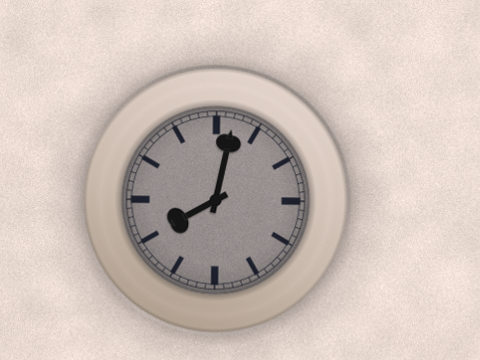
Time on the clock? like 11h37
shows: 8h02
